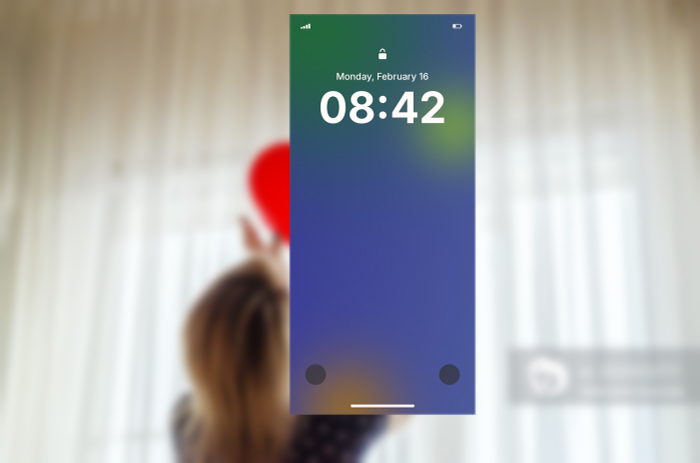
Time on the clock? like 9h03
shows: 8h42
